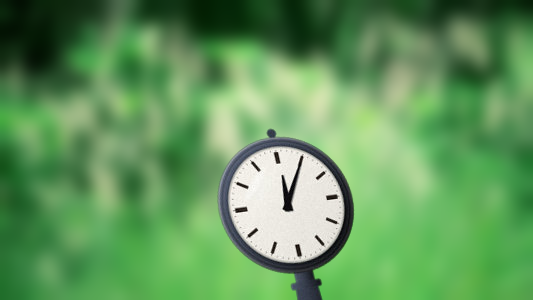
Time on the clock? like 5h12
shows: 12h05
